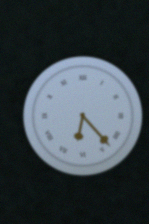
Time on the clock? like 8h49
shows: 6h23
